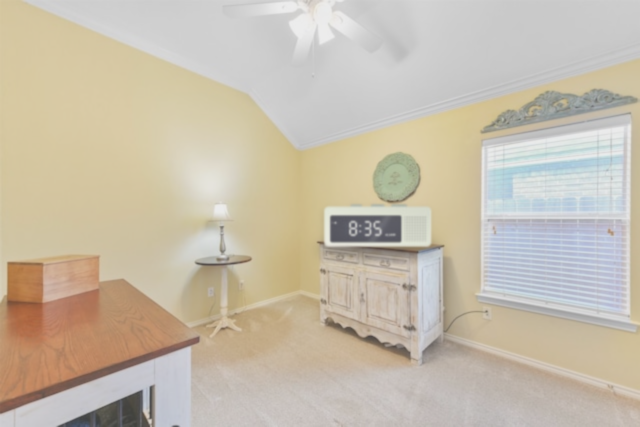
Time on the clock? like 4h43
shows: 8h35
